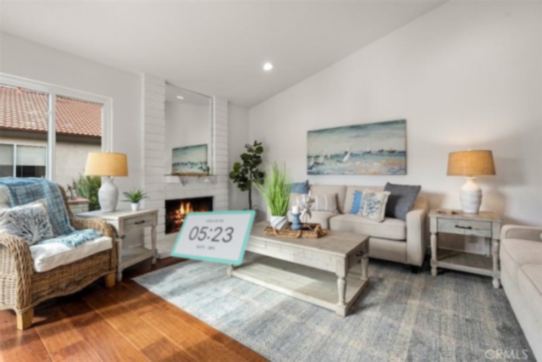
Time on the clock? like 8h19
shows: 5h23
